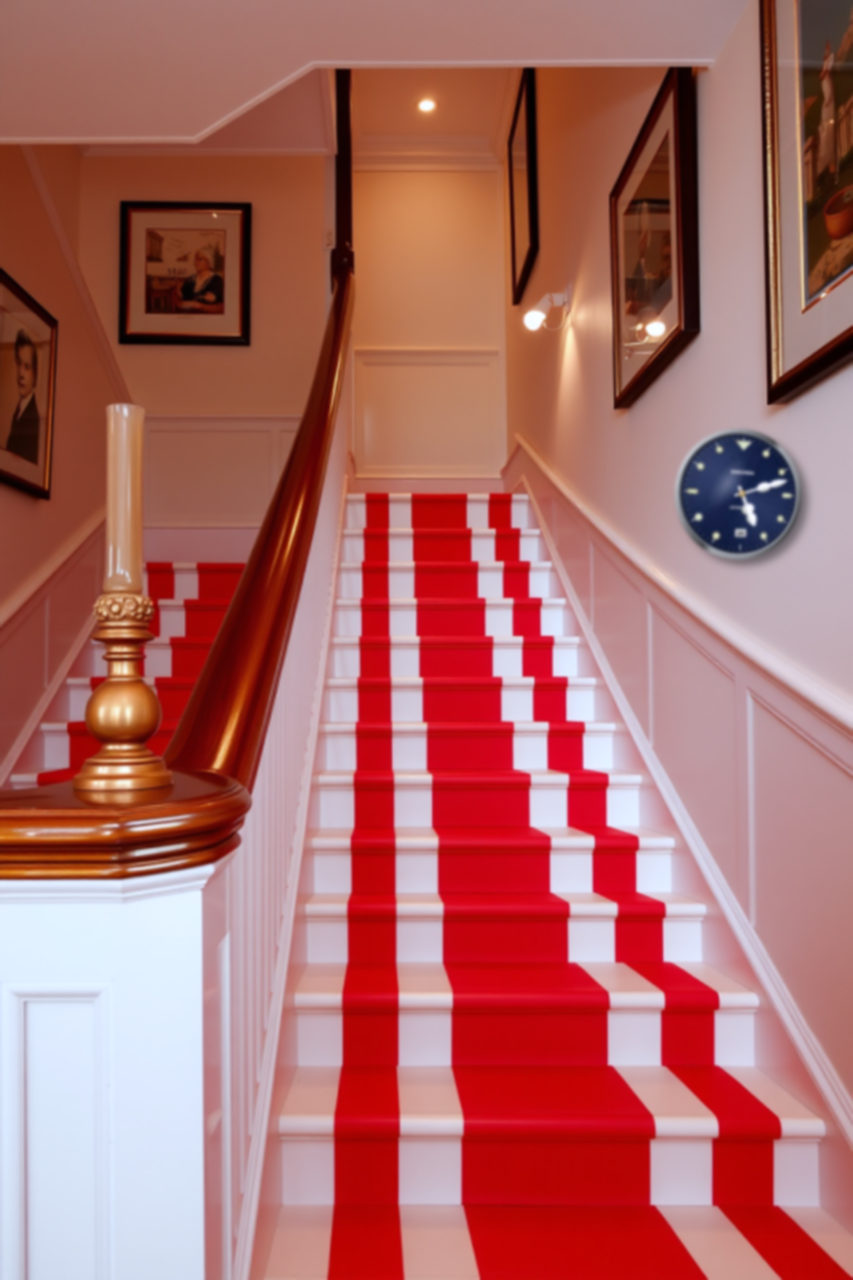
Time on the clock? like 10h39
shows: 5h12
